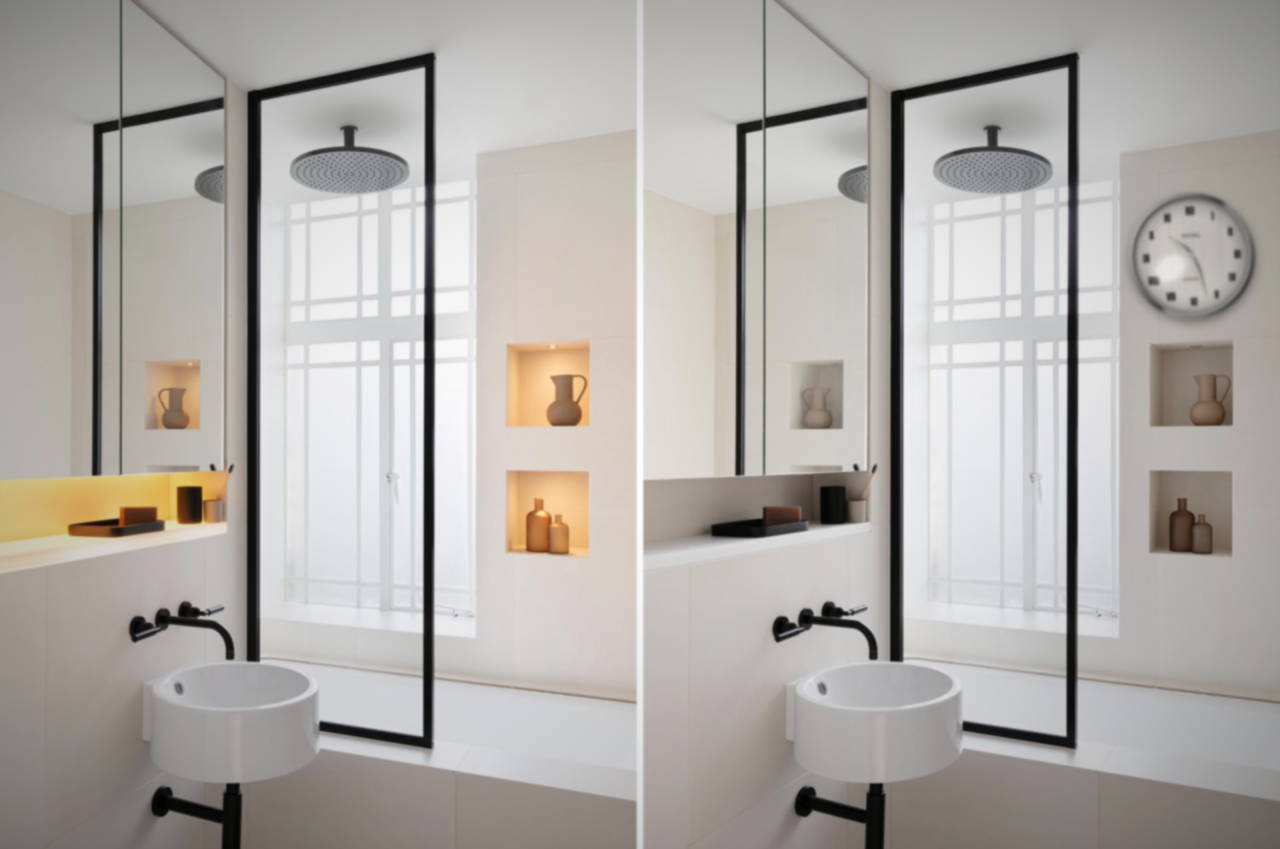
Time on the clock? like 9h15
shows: 10h27
